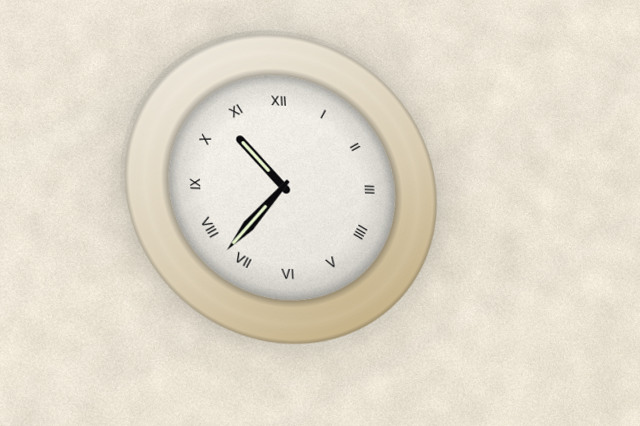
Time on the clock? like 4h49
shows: 10h37
